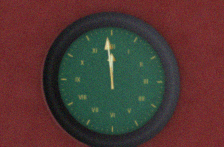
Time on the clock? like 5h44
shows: 11h59
